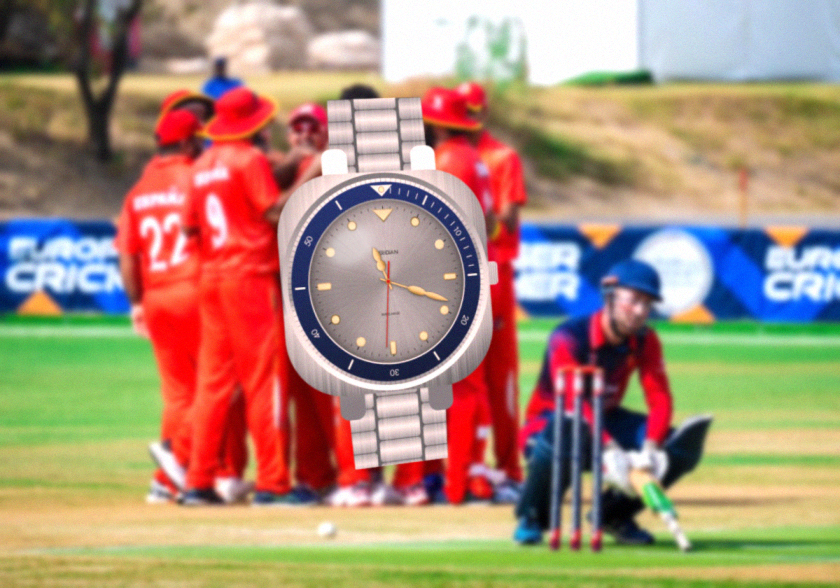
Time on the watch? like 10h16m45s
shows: 11h18m31s
